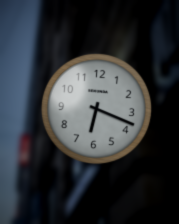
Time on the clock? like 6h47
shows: 6h18
